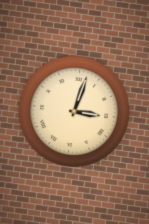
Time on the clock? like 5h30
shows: 3h02
